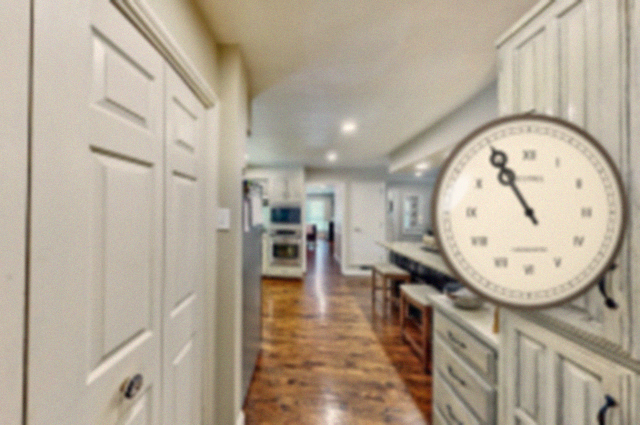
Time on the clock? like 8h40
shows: 10h55
